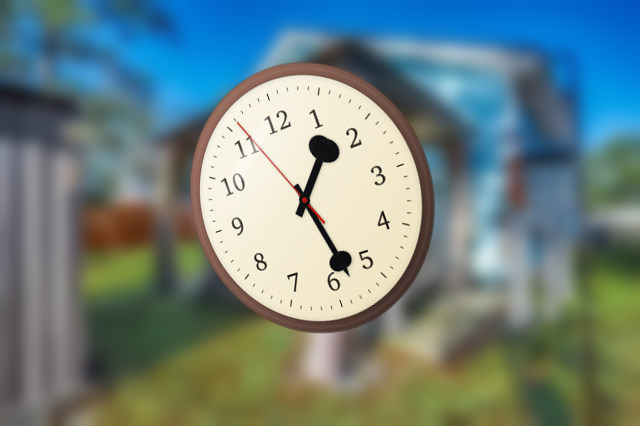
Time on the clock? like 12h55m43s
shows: 1h27m56s
